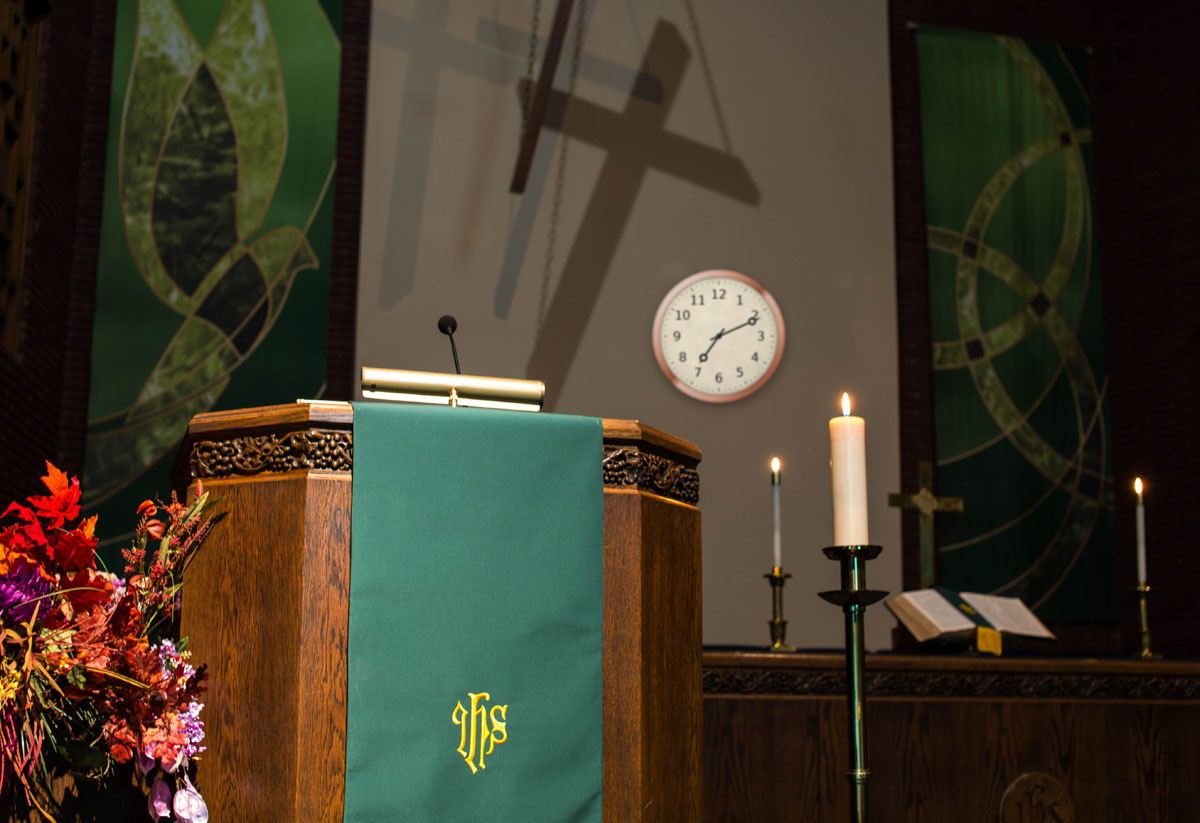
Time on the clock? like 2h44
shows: 7h11
